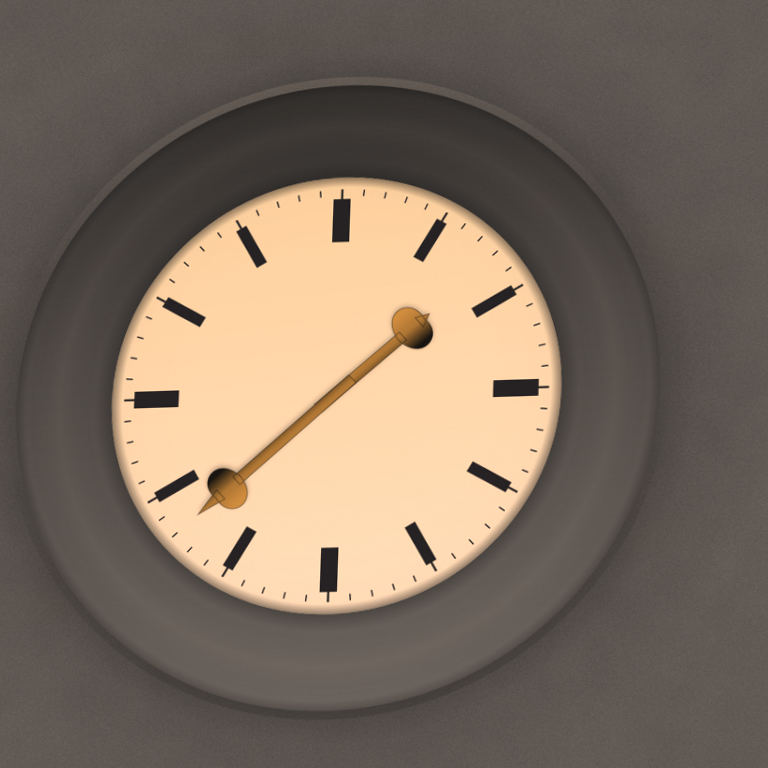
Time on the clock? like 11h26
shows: 1h38
